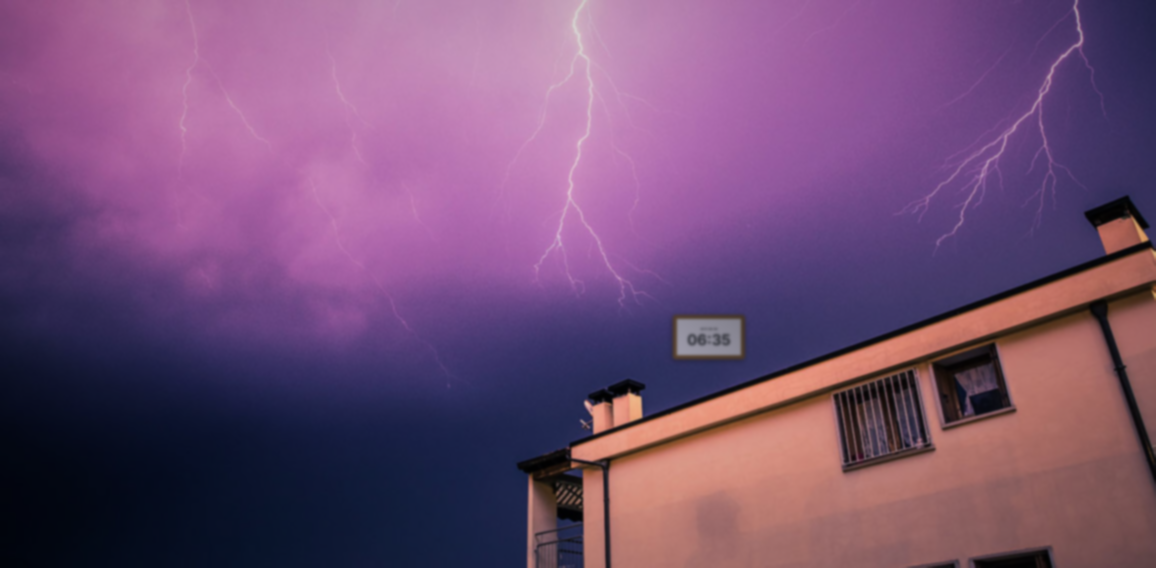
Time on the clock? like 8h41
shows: 6h35
